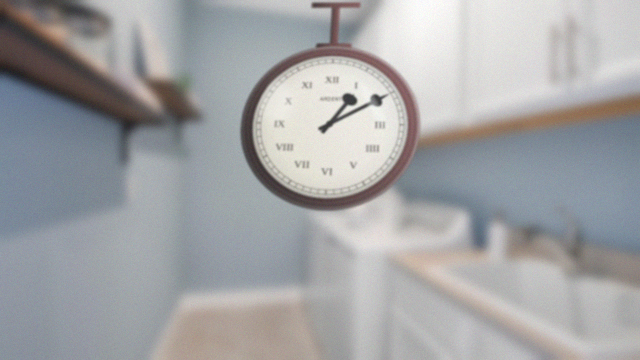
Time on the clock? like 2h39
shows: 1h10
